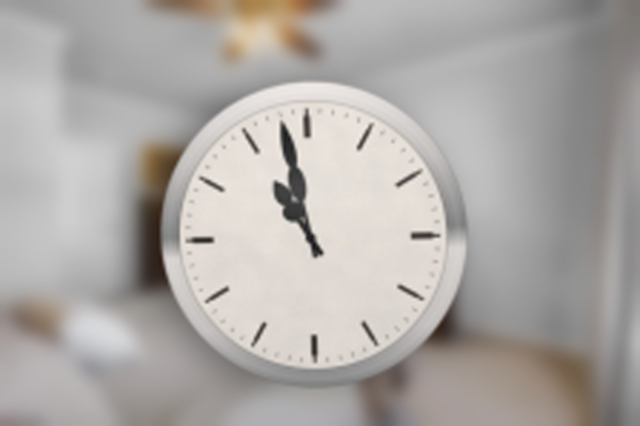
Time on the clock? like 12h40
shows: 10h58
